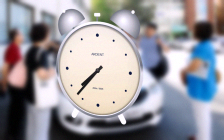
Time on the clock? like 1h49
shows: 7h37
